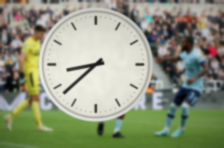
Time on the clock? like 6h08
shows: 8h38
